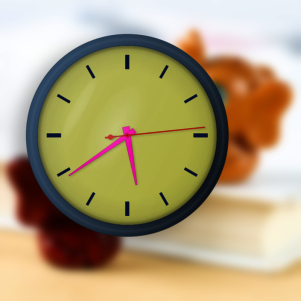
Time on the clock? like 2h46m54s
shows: 5h39m14s
